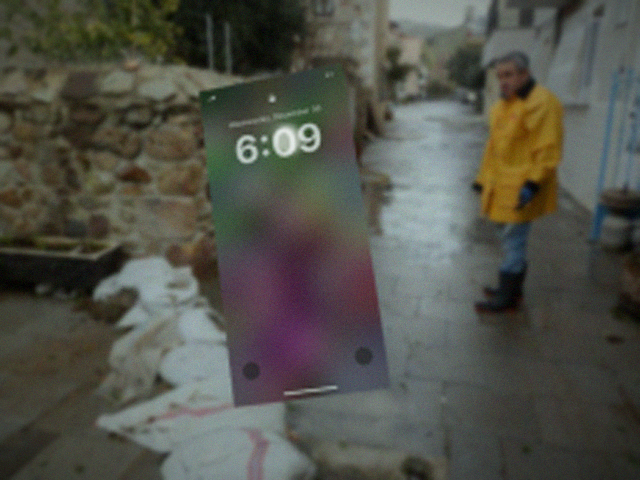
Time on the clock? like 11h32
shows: 6h09
